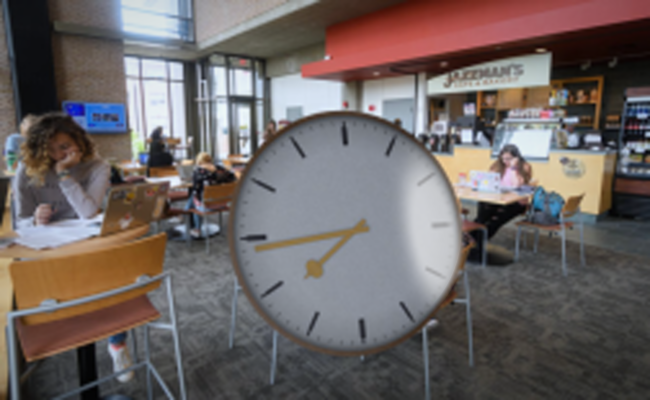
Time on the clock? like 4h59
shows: 7h44
